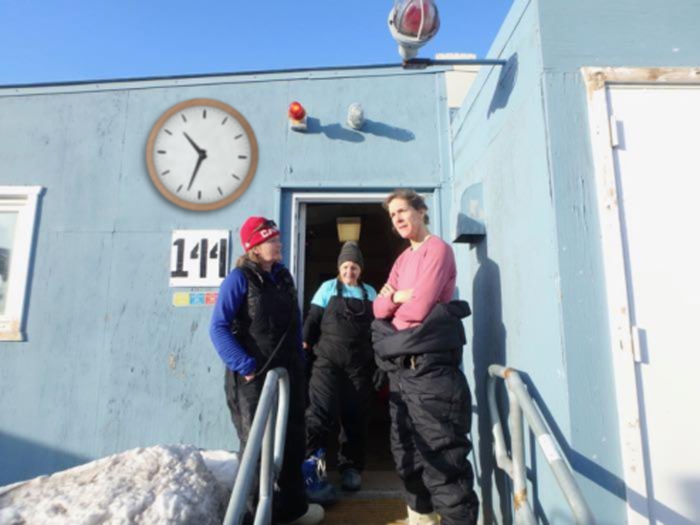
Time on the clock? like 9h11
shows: 10h33
